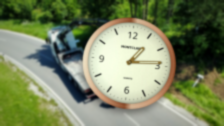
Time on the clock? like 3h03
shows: 1h14
